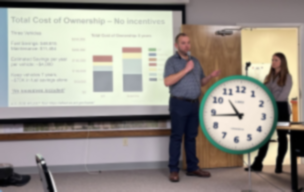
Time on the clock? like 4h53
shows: 10h44
